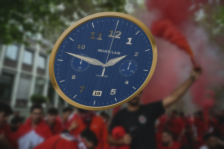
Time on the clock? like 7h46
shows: 1h47
